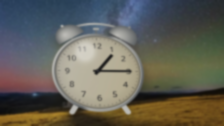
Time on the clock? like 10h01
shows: 1h15
